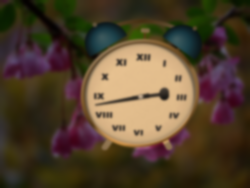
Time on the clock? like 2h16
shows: 2h43
